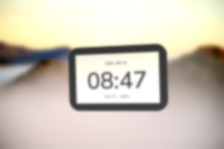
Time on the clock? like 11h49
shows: 8h47
